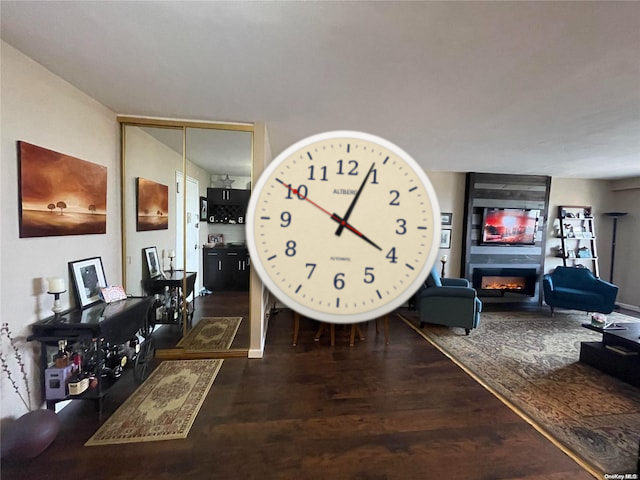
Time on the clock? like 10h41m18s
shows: 4h03m50s
